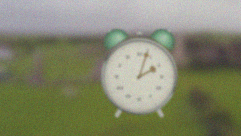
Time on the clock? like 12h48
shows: 2h03
